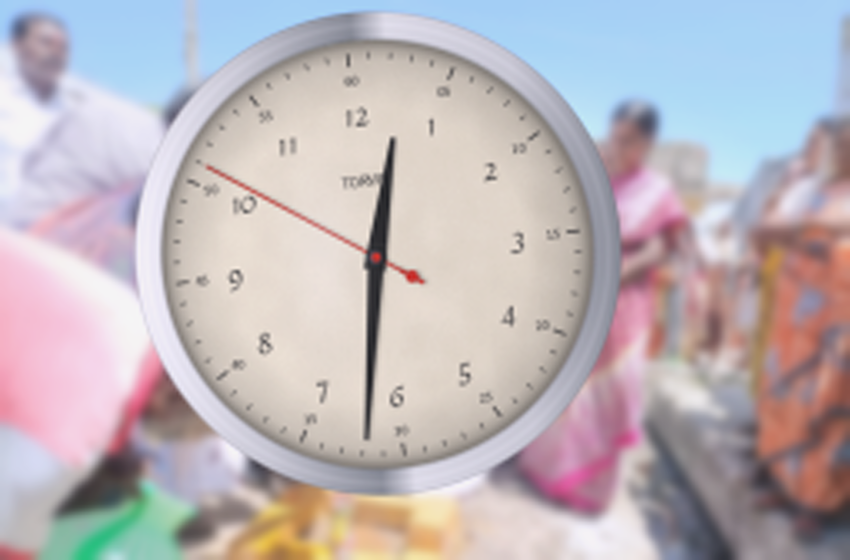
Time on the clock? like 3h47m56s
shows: 12h31m51s
